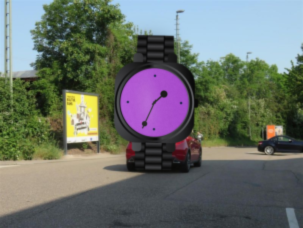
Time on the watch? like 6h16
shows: 1h34
